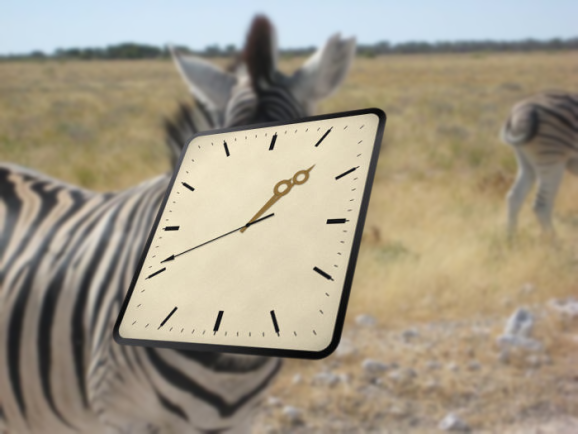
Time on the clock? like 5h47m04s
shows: 1h06m41s
